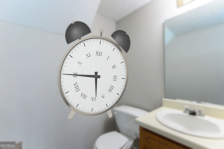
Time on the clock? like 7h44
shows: 5h45
